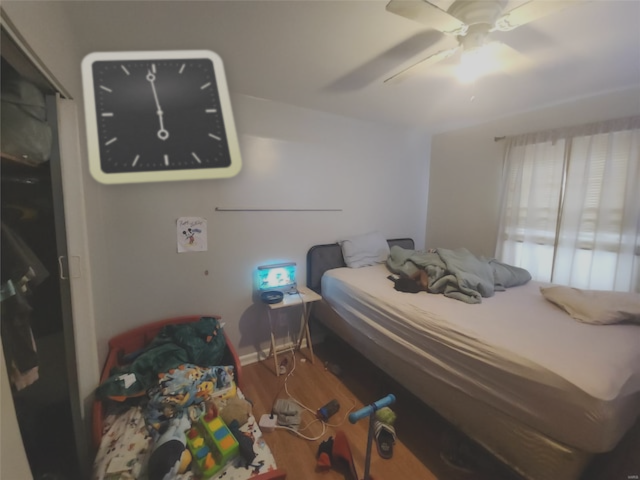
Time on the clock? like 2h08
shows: 5h59
